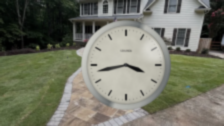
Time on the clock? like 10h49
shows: 3h43
